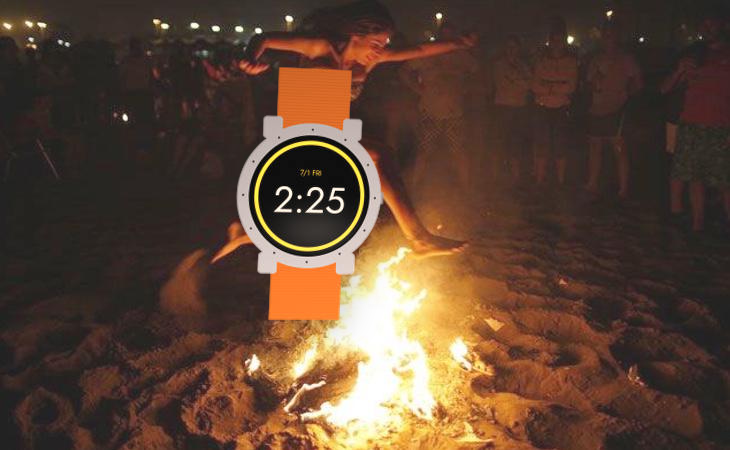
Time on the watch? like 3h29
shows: 2h25
